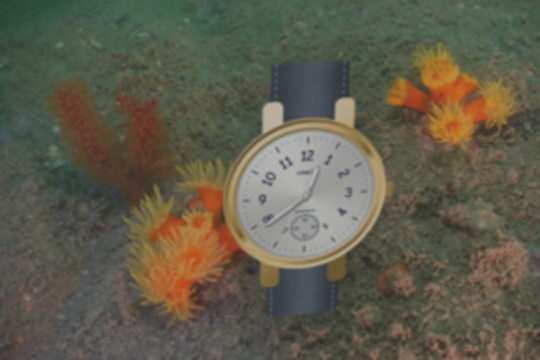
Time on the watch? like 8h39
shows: 12h39
